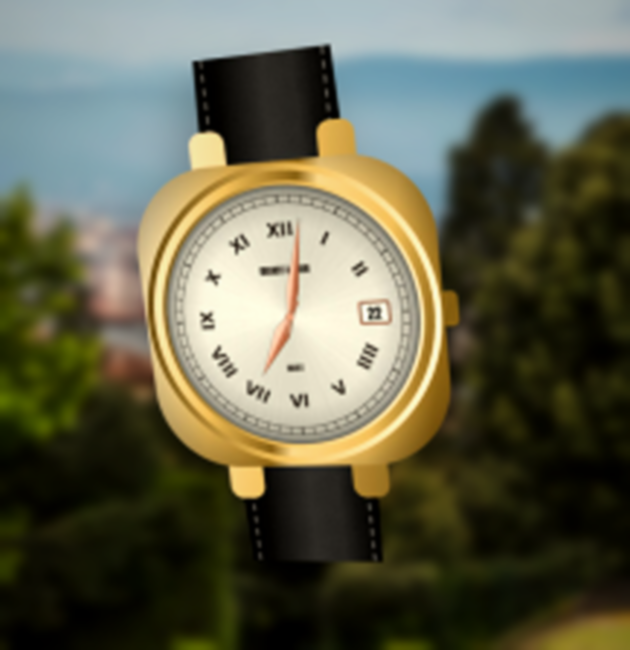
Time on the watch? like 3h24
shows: 7h02
